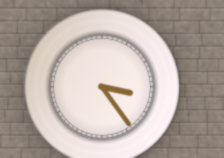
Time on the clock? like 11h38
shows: 3h24
